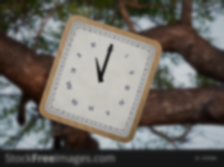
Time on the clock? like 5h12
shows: 11h00
